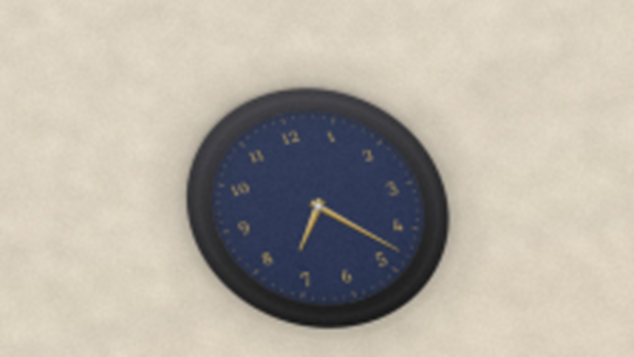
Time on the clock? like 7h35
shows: 7h23
